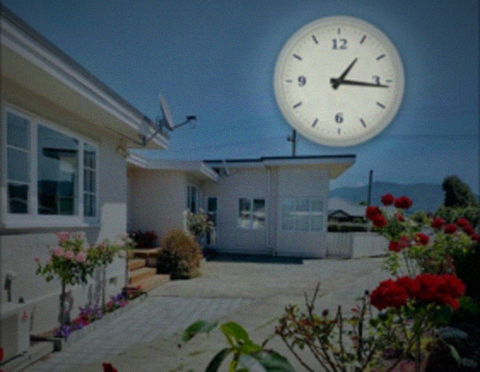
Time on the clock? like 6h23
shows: 1h16
